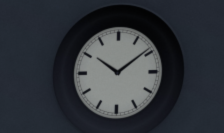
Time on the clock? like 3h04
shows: 10h09
